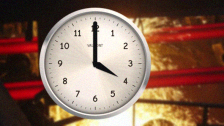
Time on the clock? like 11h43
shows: 4h00
